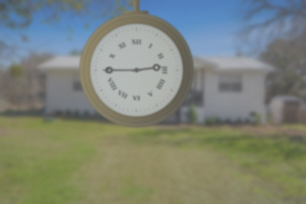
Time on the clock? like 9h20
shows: 2h45
